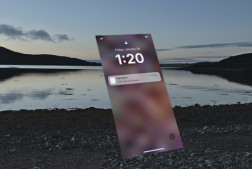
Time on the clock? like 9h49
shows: 1h20
